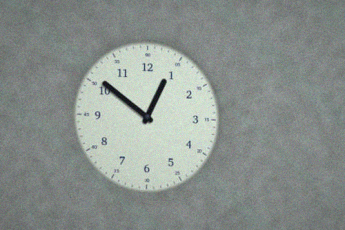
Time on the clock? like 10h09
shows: 12h51
